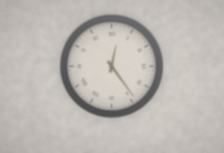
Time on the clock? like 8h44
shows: 12h24
